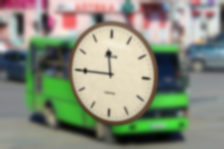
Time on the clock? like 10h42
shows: 11h45
